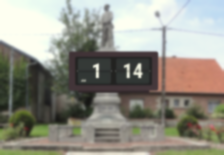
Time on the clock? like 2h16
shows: 1h14
